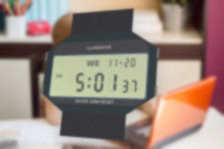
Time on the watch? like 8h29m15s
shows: 5h01m37s
